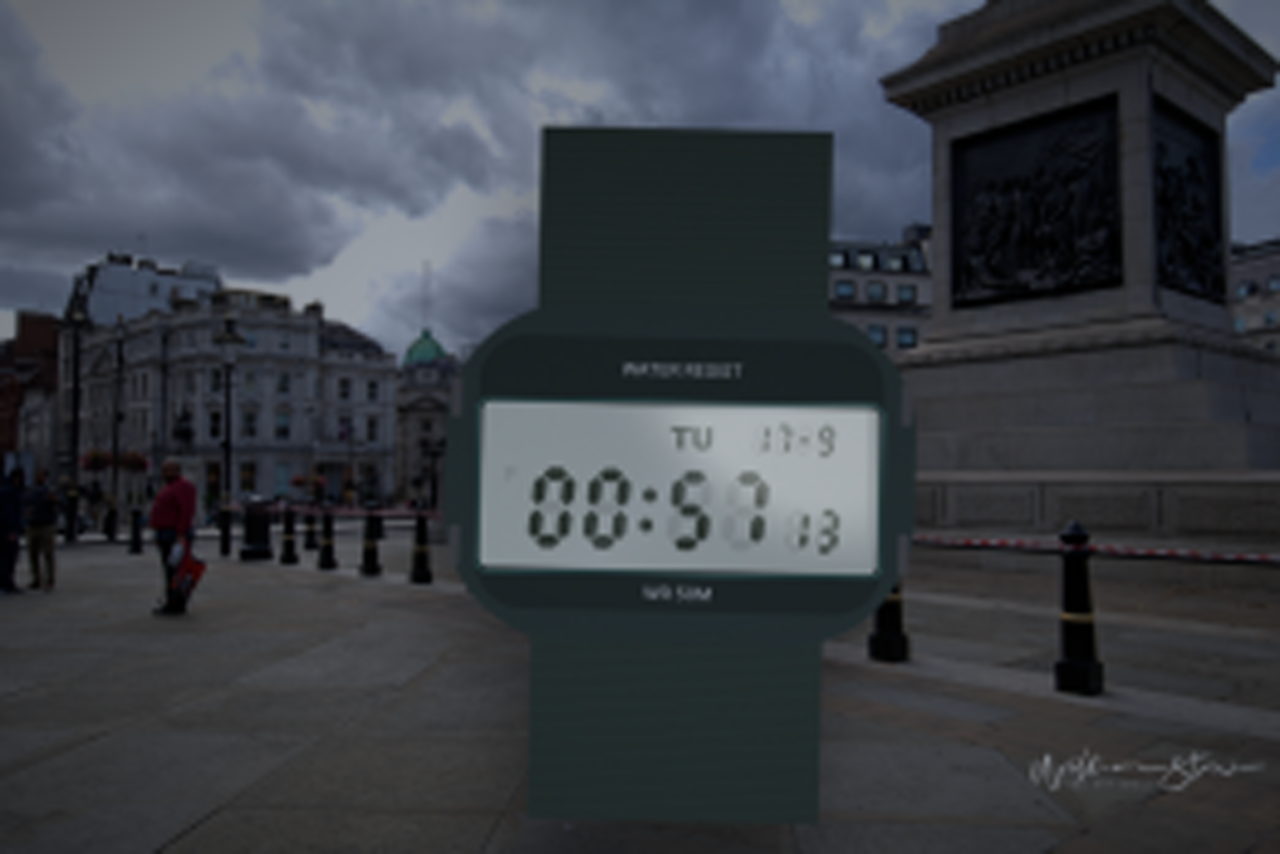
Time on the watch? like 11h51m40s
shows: 0h57m13s
